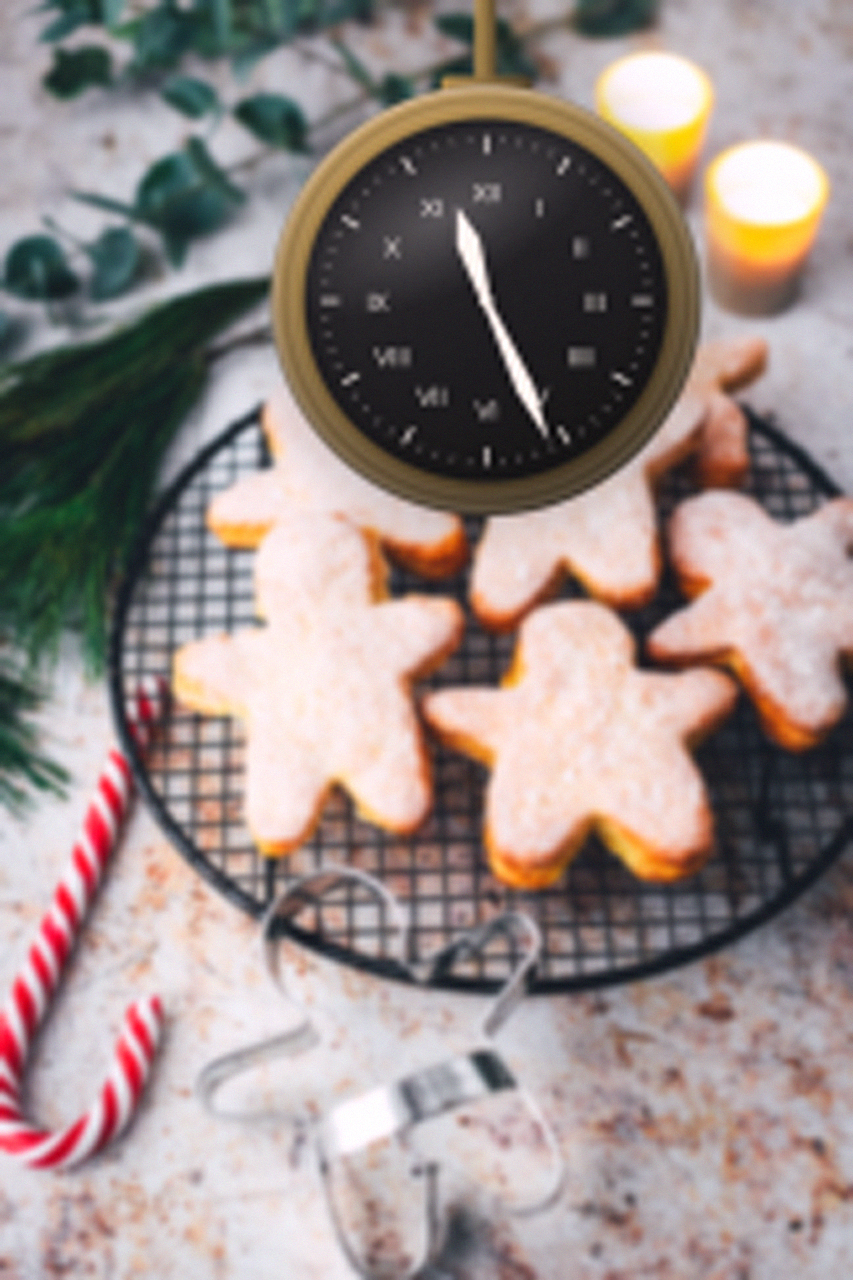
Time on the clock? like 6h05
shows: 11h26
